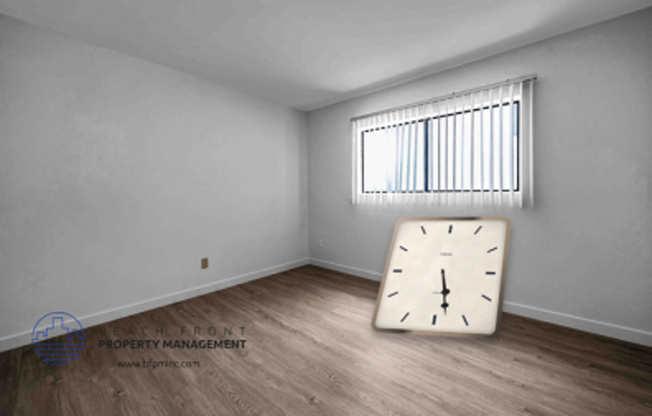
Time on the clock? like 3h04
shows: 5h28
